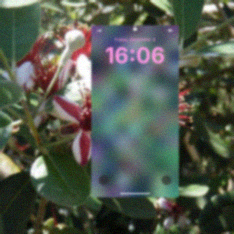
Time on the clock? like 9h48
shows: 16h06
